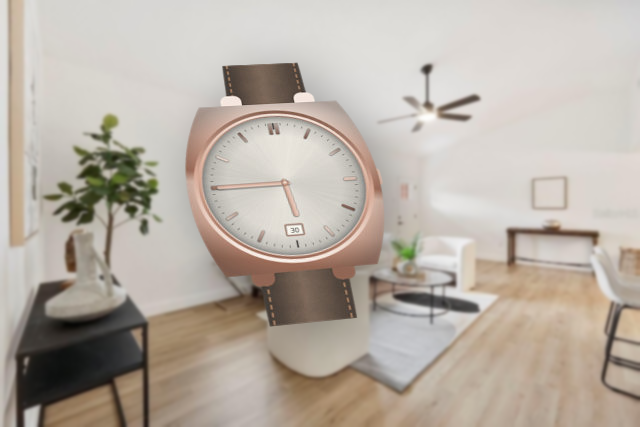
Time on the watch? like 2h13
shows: 5h45
